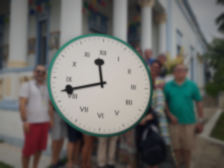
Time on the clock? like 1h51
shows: 11h42
